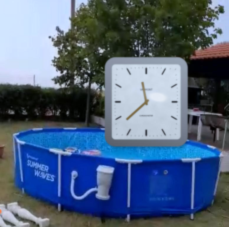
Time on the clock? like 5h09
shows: 11h38
